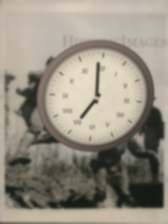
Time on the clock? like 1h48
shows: 6h59
